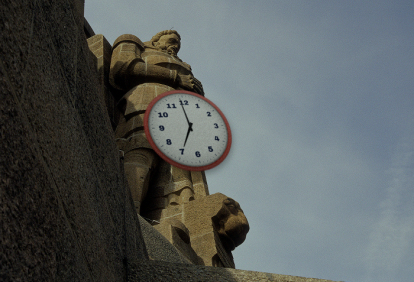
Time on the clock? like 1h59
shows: 6h59
